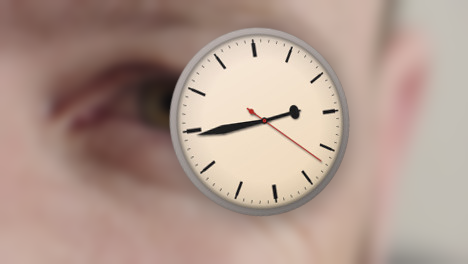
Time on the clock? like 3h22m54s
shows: 2h44m22s
